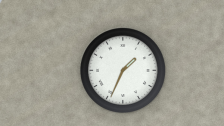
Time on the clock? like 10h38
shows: 1h34
